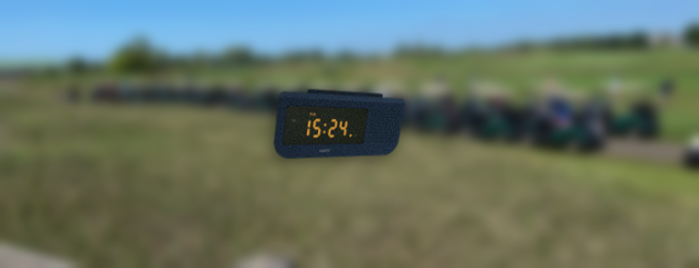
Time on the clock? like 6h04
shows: 15h24
